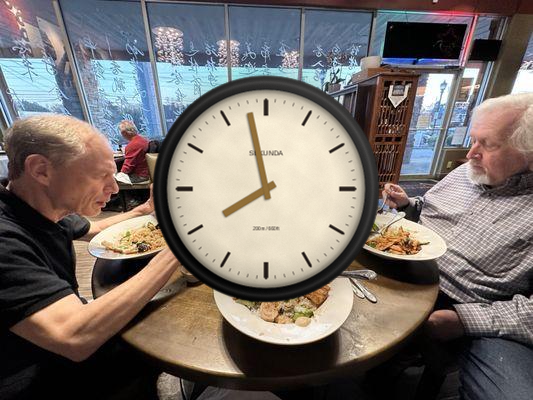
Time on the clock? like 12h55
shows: 7h58
